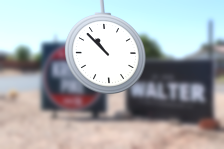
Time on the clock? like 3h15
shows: 10h53
